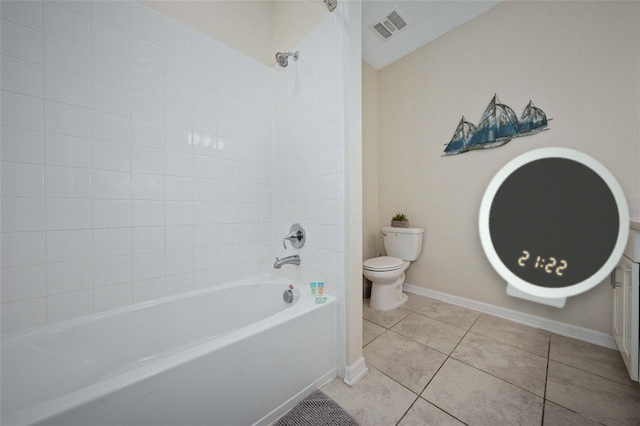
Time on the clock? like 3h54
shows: 21h22
